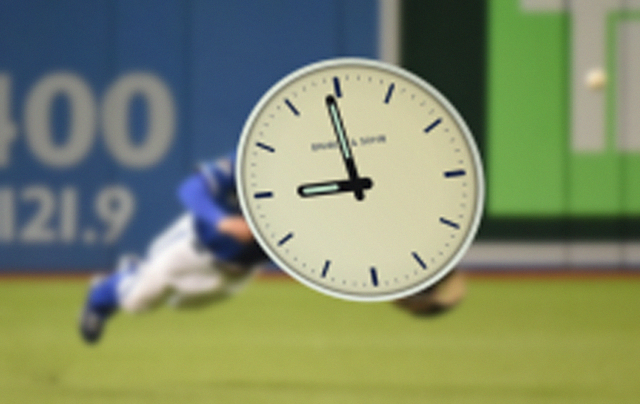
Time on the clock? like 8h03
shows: 8h59
